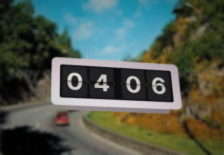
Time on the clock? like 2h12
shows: 4h06
